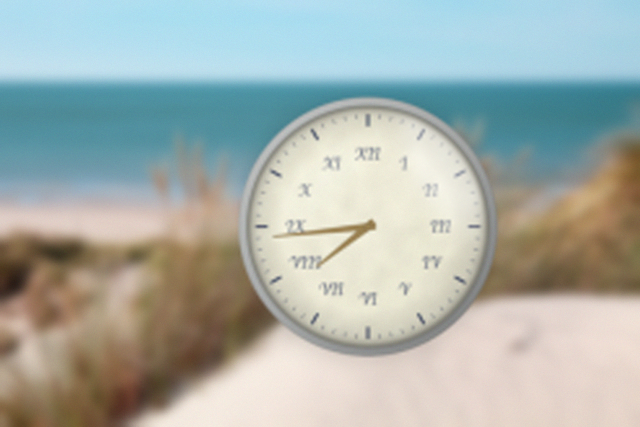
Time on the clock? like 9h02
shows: 7h44
